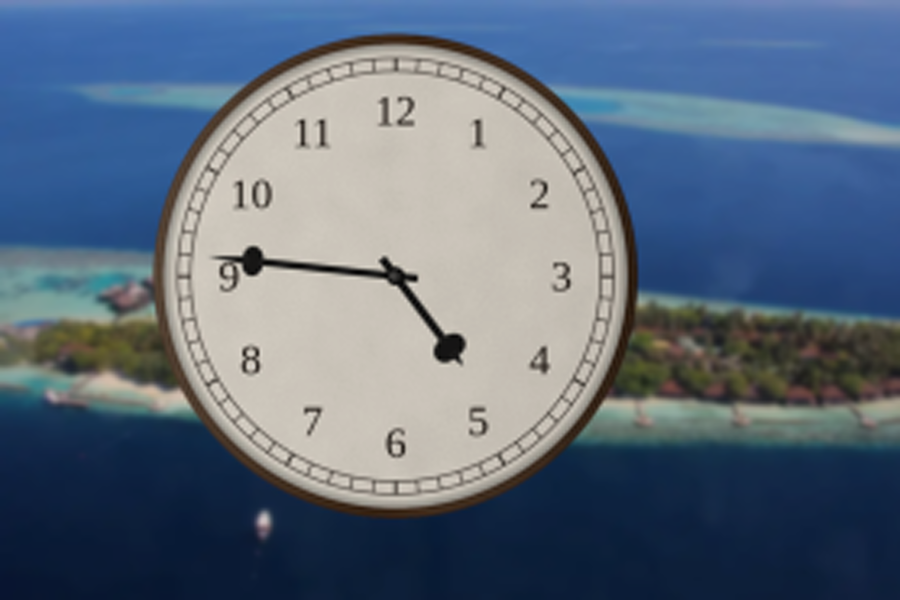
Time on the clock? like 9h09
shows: 4h46
